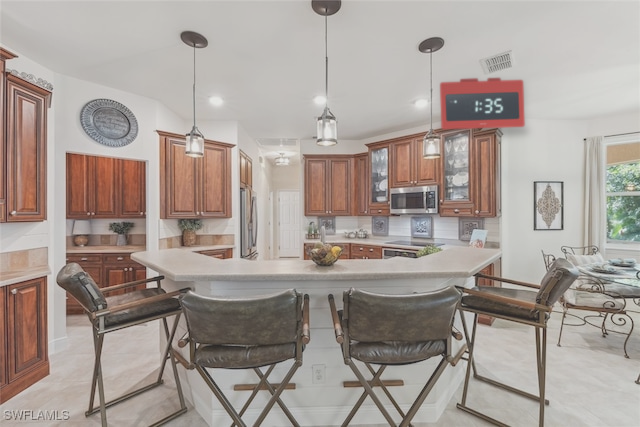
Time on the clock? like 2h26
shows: 1h35
